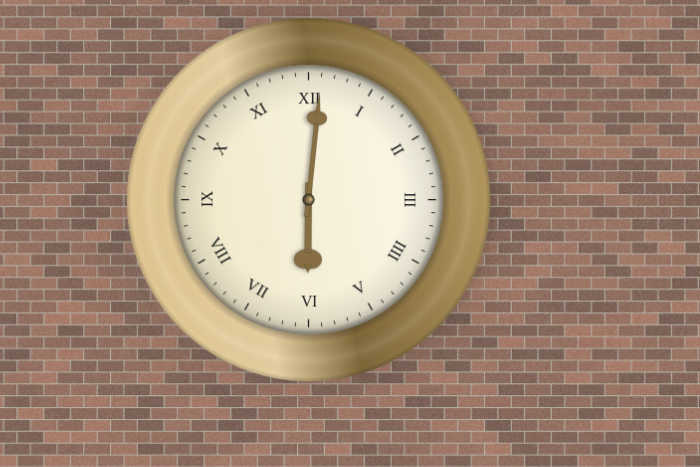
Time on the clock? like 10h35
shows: 6h01
